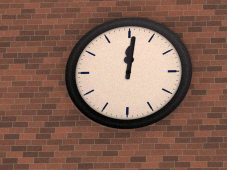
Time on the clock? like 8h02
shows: 12h01
